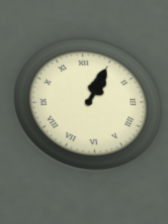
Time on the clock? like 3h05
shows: 1h05
